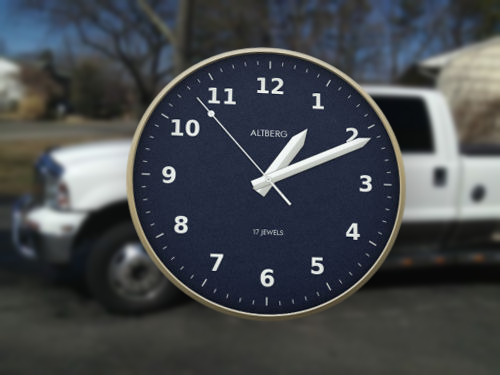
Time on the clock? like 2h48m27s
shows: 1h10m53s
